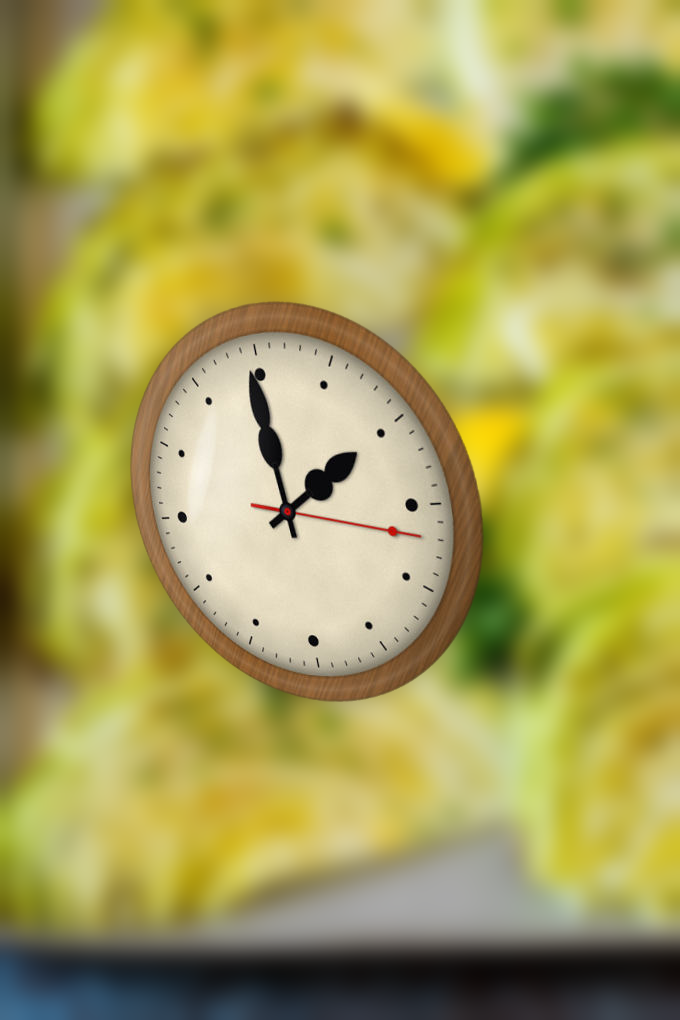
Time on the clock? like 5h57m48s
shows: 1h59m17s
